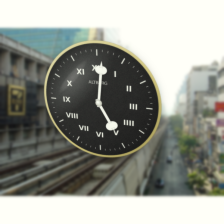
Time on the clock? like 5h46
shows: 5h01
